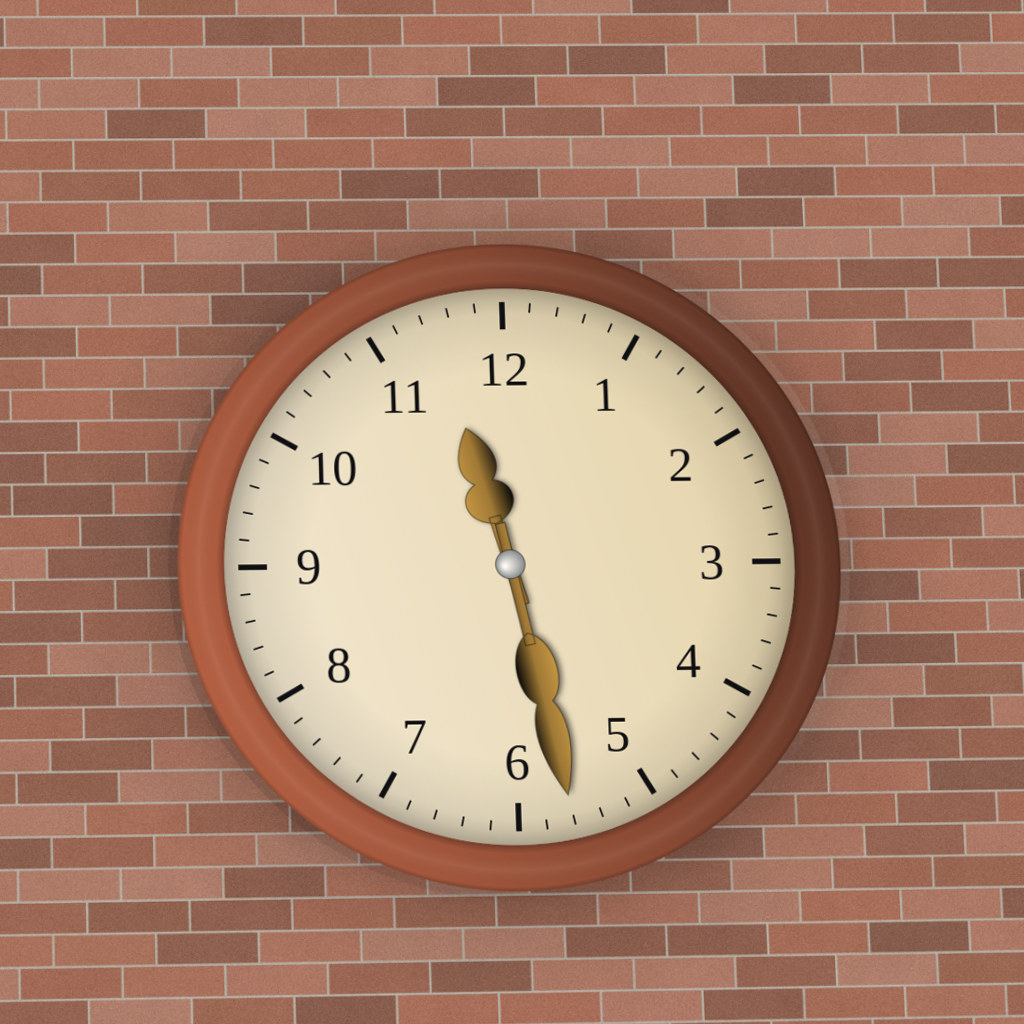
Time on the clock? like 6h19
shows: 11h28
